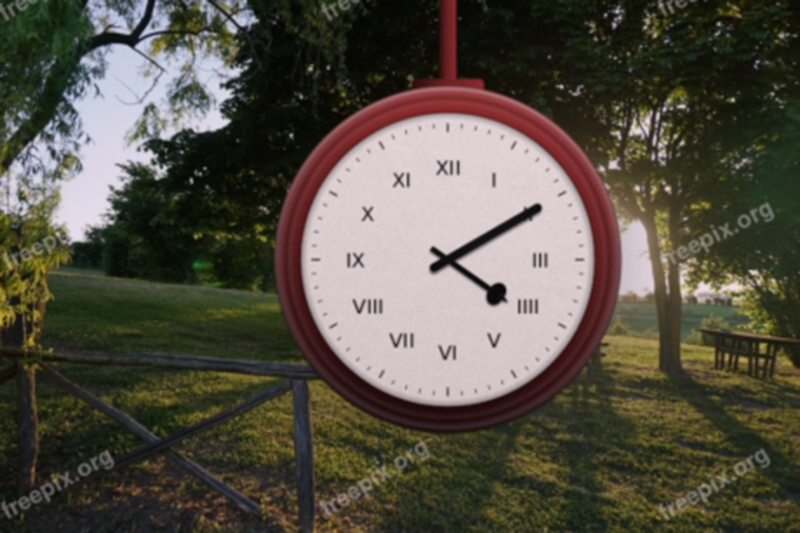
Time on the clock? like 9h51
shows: 4h10
